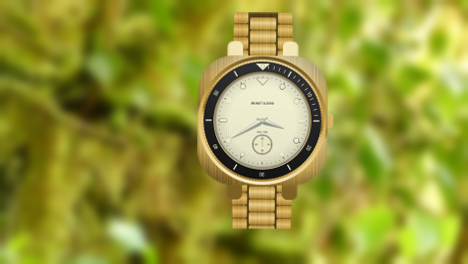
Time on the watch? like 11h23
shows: 3h40
